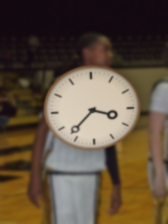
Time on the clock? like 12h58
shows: 3h37
